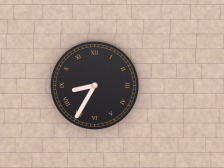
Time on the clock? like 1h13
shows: 8h35
